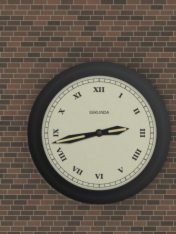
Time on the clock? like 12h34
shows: 2h43
